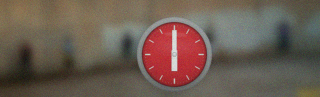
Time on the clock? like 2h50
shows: 6h00
